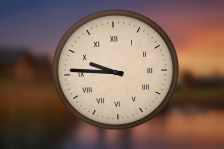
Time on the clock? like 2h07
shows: 9h46
